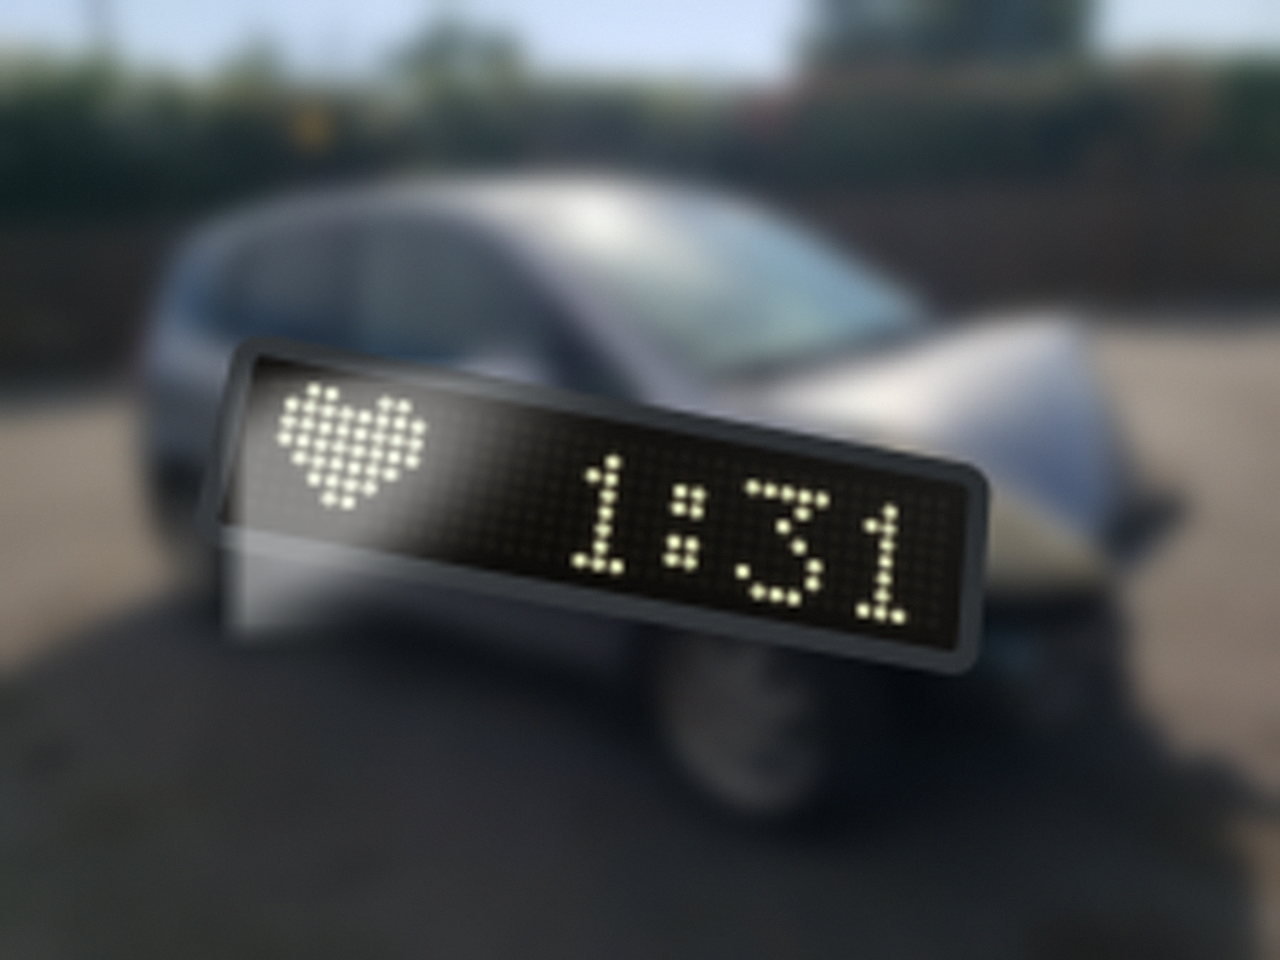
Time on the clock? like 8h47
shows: 1h31
